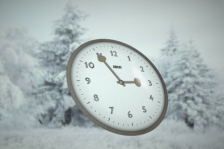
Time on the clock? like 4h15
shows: 2h55
